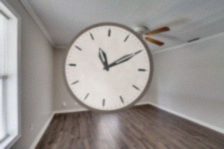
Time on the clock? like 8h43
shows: 11h10
